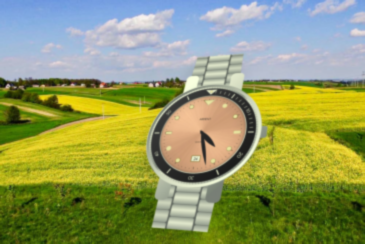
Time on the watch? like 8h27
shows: 4h27
